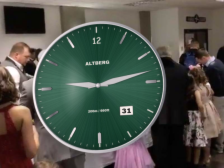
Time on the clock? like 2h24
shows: 9h13
